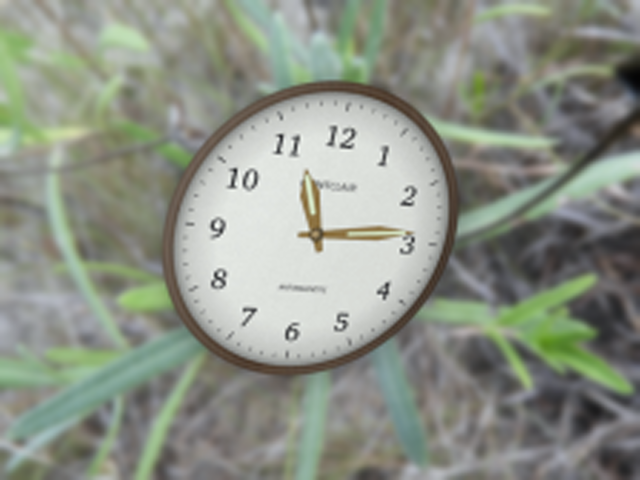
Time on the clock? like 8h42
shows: 11h14
